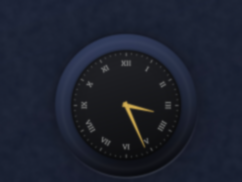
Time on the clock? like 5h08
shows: 3h26
